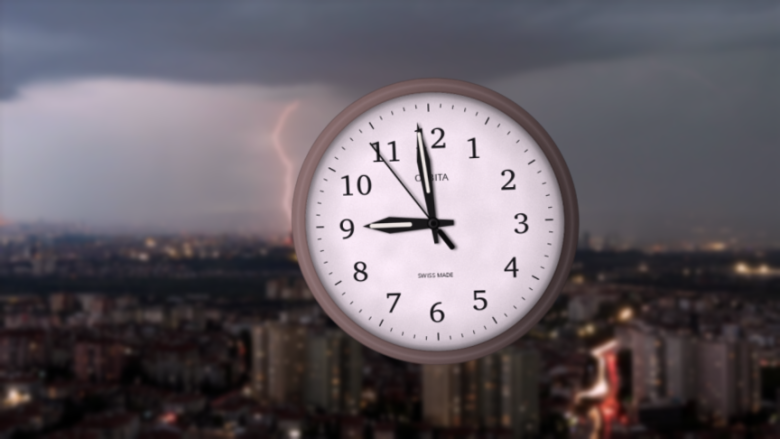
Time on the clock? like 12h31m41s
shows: 8h58m54s
